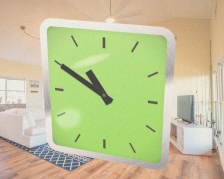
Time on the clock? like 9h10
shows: 10h50
